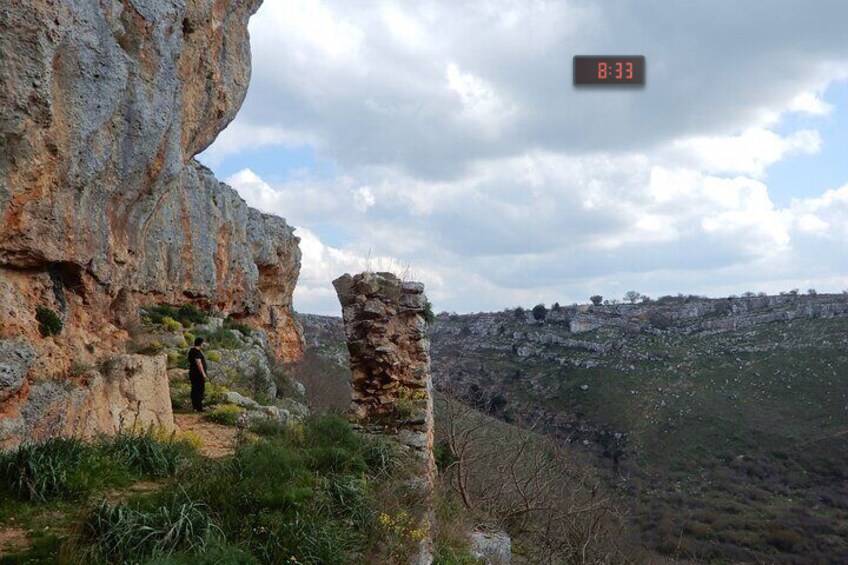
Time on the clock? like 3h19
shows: 8h33
